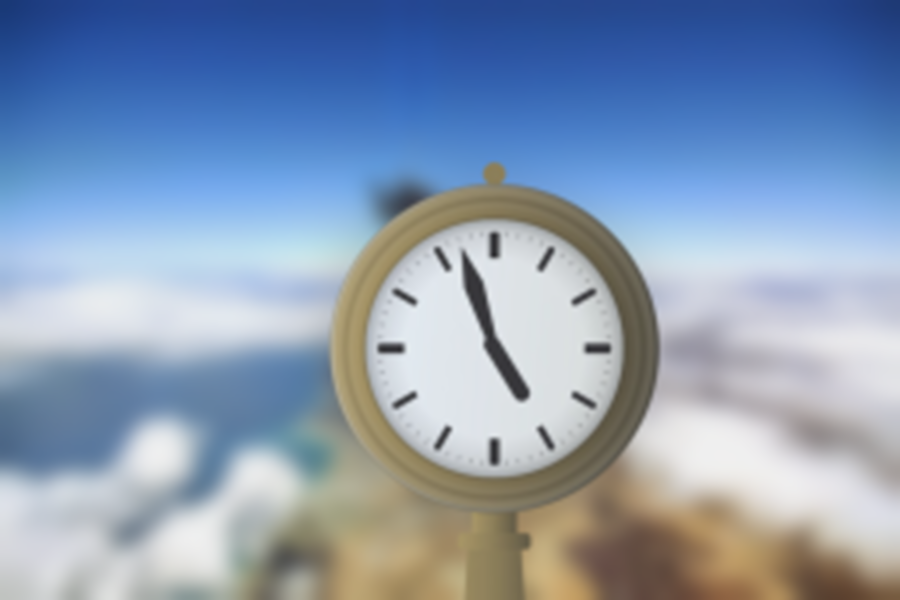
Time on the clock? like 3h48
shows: 4h57
